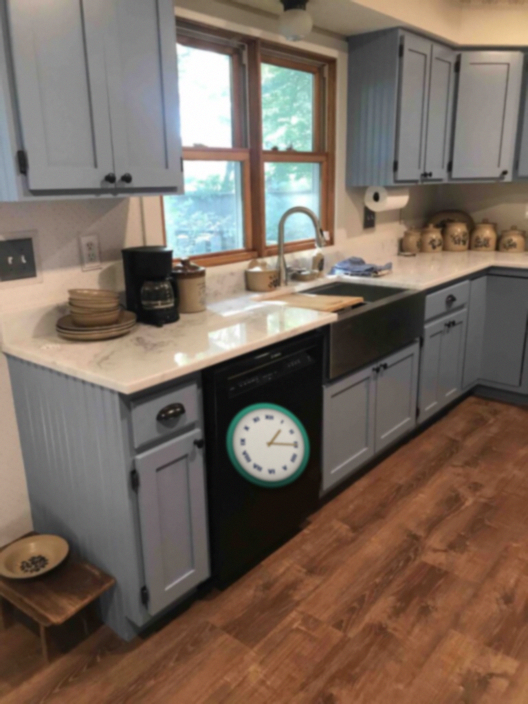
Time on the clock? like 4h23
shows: 1h15
